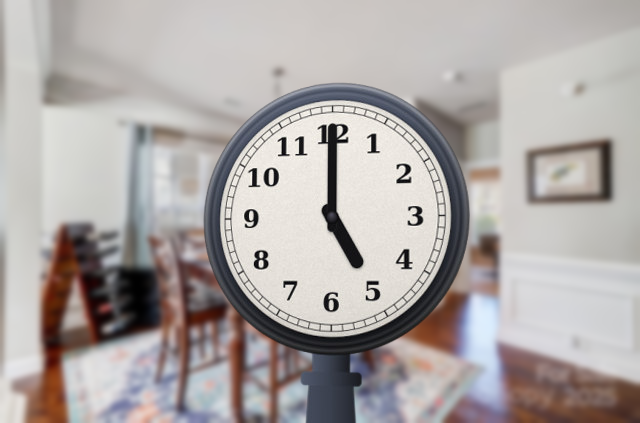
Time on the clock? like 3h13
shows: 5h00
